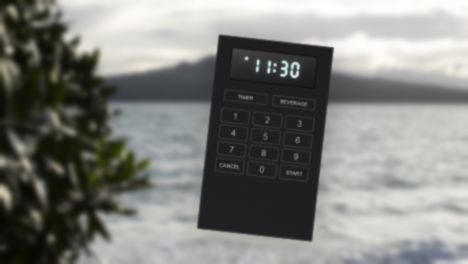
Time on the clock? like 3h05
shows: 11h30
